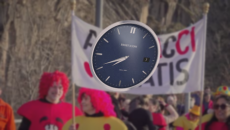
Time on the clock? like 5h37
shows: 7h41
